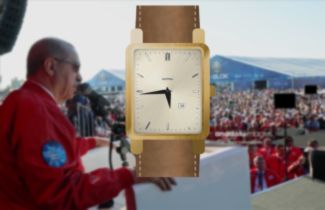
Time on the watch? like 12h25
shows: 5h44
